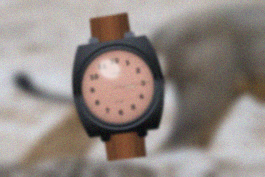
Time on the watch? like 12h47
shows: 3h15
